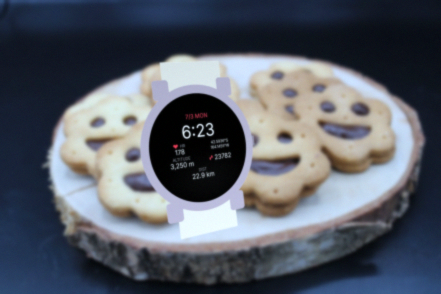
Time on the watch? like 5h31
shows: 6h23
